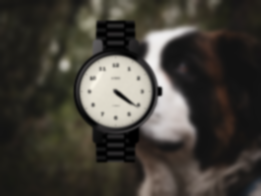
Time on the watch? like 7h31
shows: 4h21
